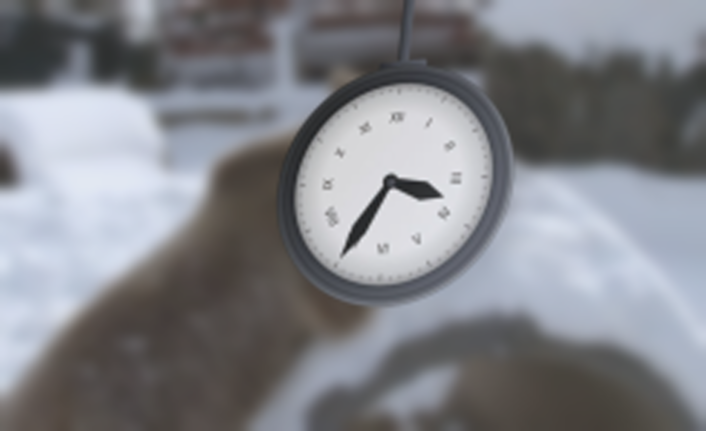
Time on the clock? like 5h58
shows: 3h35
